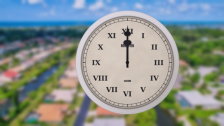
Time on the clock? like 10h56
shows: 12h00
